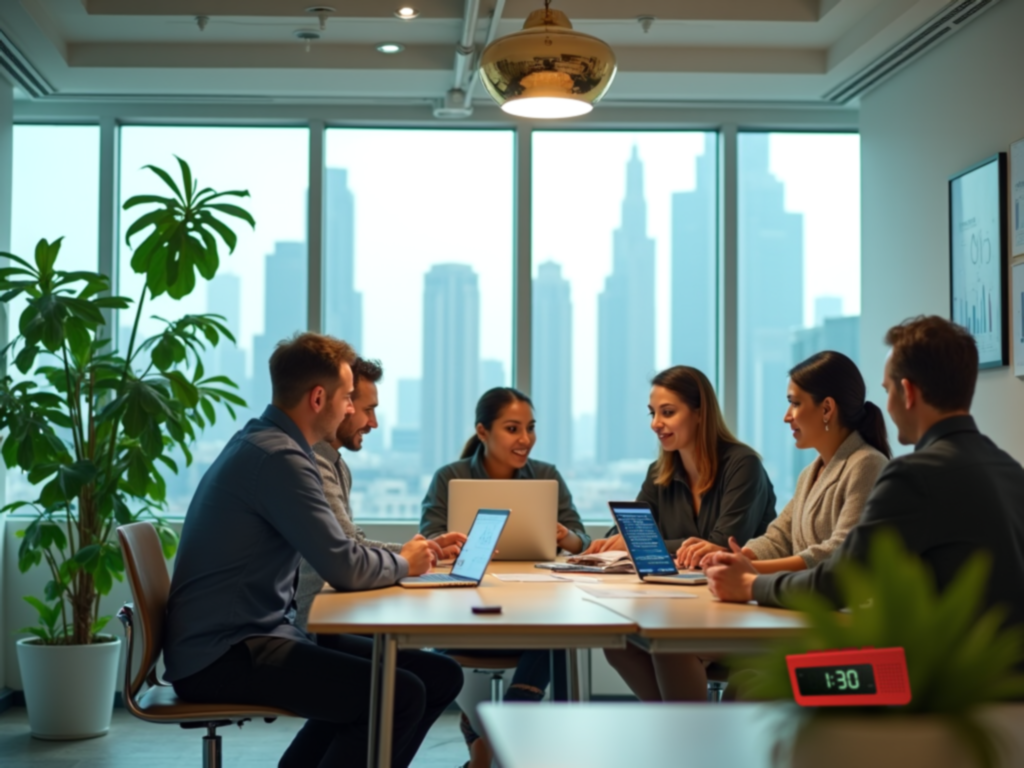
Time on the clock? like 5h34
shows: 1h30
